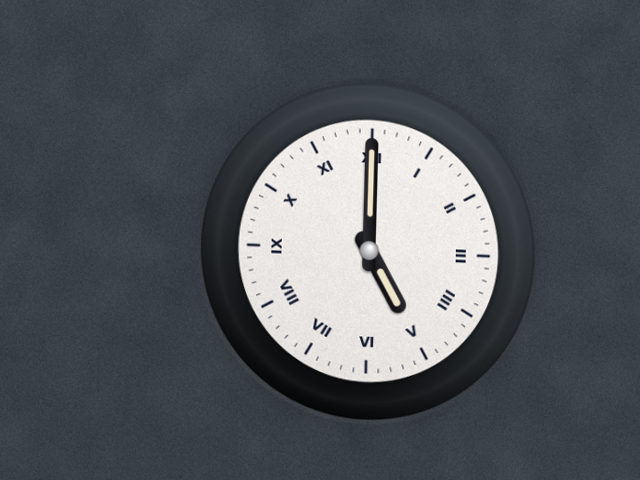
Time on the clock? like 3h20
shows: 5h00
